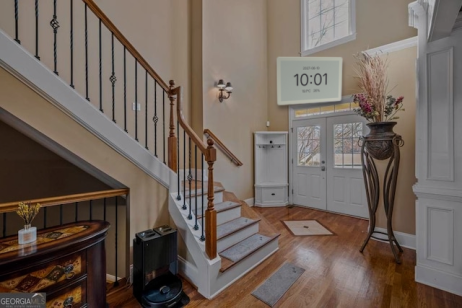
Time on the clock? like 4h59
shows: 10h01
